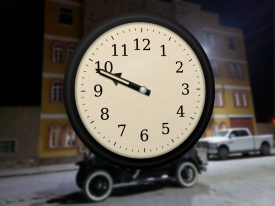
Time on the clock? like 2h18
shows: 9h49
